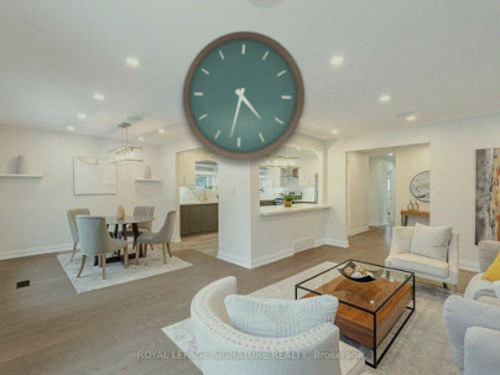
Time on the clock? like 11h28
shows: 4h32
